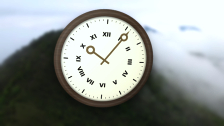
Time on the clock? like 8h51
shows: 10h06
